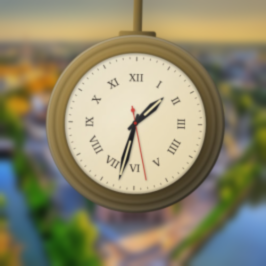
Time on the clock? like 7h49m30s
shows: 1h32m28s
